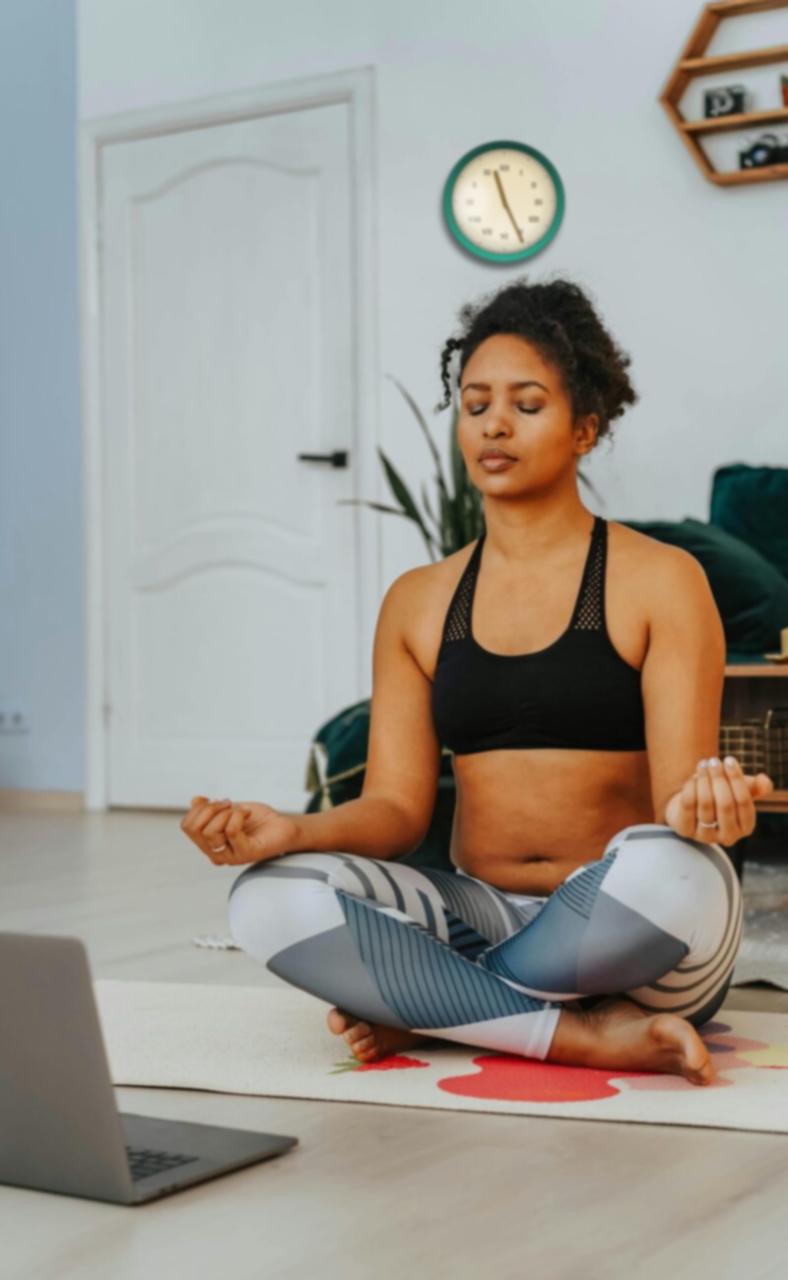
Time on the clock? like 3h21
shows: 11h26
